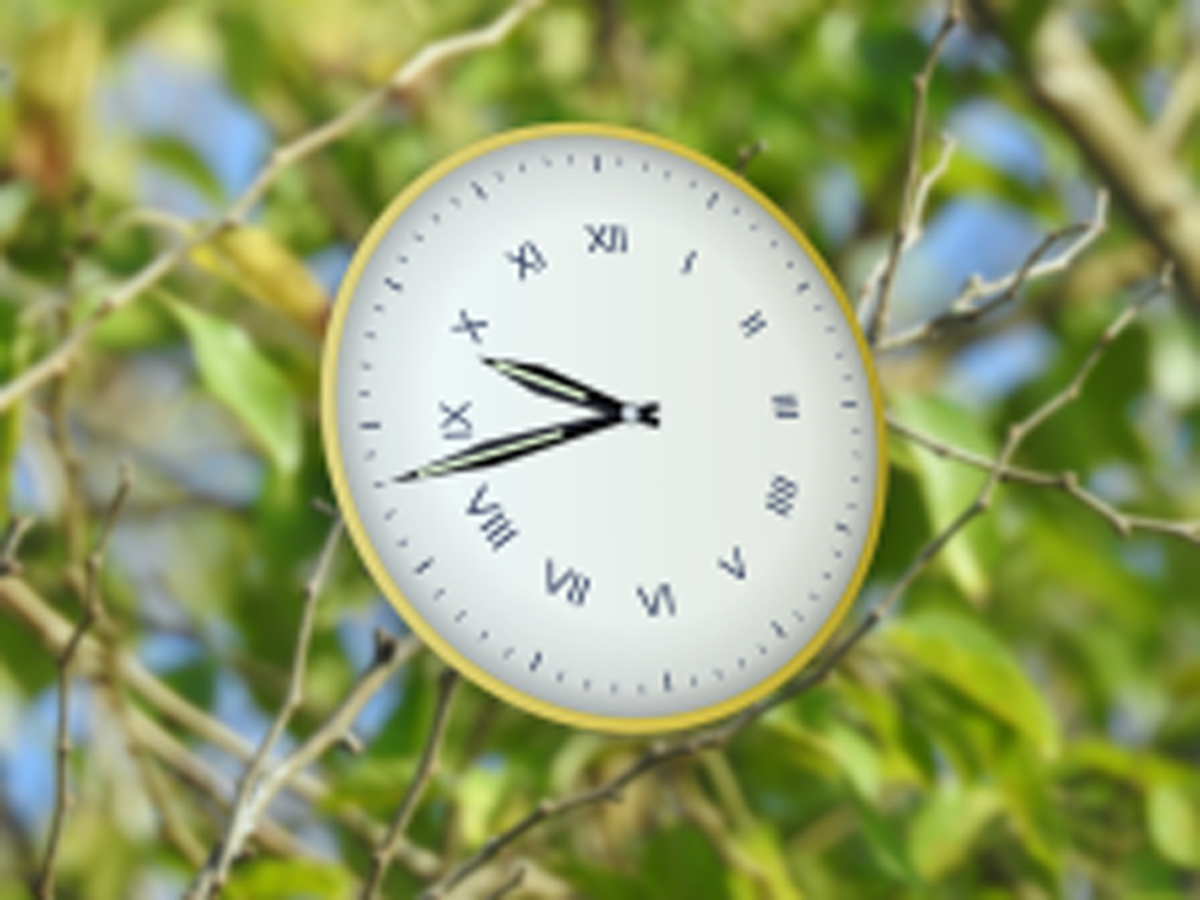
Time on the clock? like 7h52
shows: 9h43
